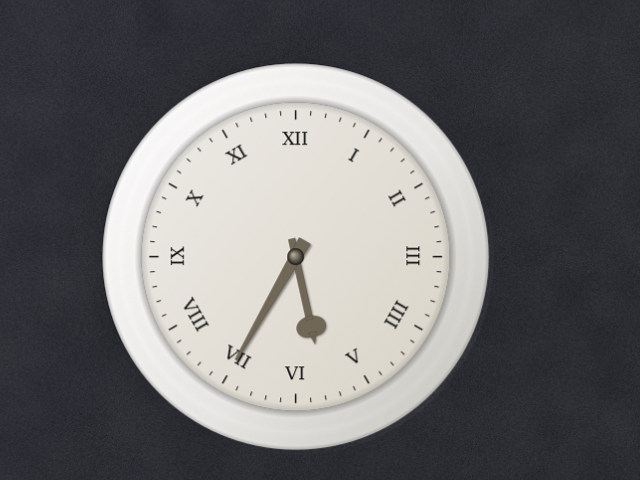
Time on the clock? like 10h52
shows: 5h35
